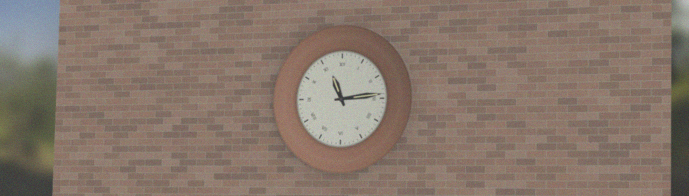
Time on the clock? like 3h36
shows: 11h14
